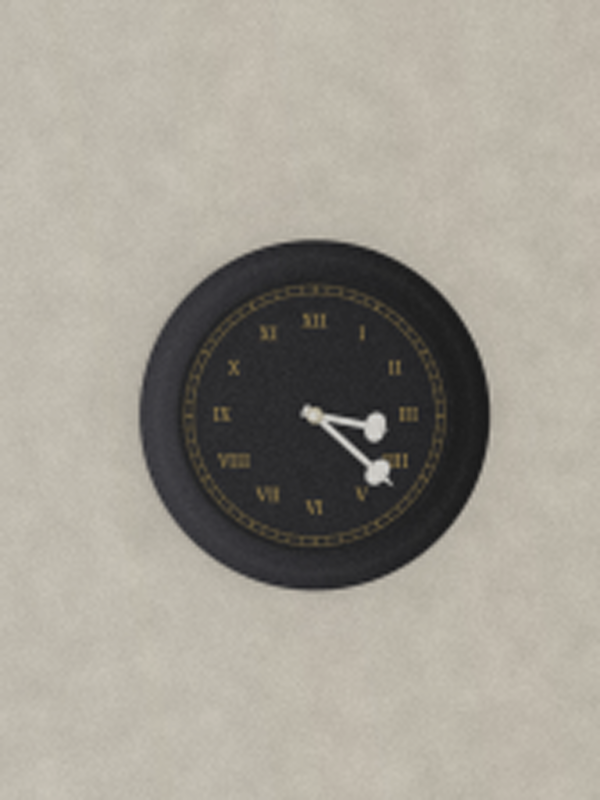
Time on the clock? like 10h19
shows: 3h22
